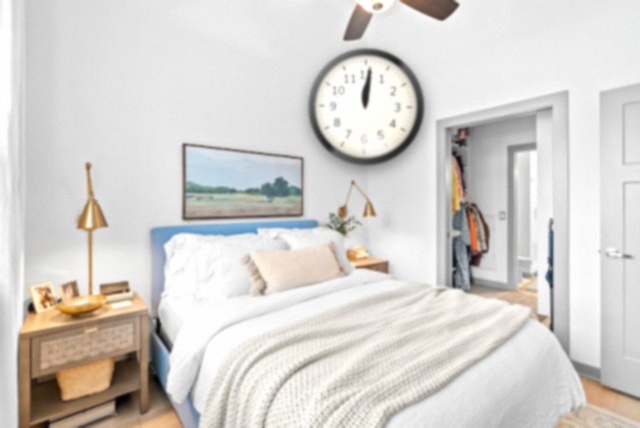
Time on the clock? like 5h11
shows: 12h01
